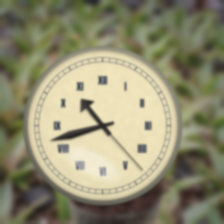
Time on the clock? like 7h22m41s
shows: 10h42m23s
